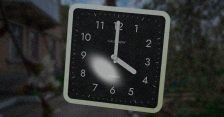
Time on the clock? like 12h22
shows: 4h00
